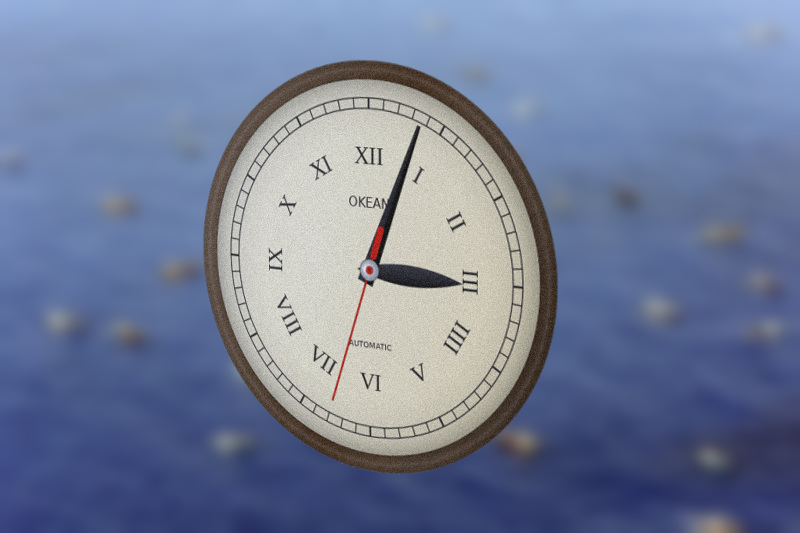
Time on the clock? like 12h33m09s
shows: 3h03m33s
